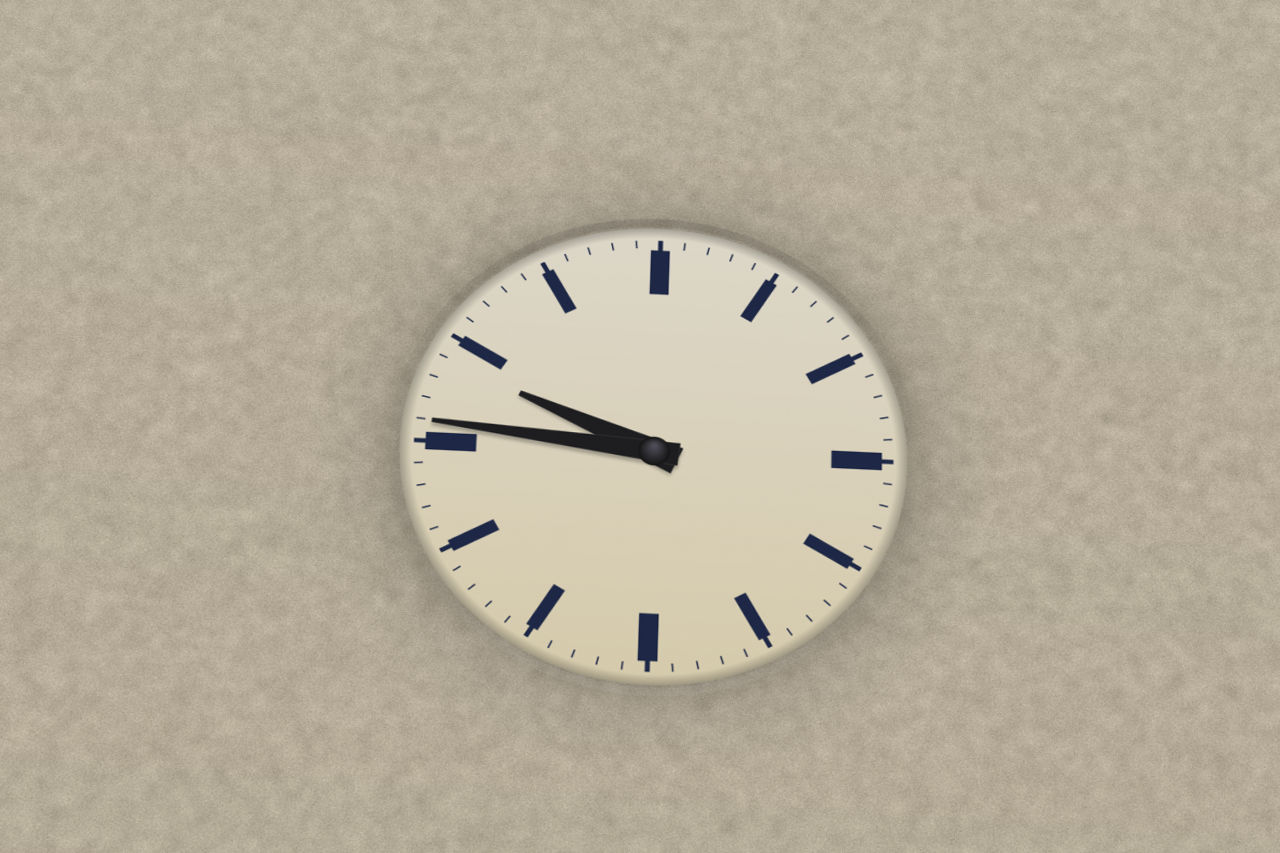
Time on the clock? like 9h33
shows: 9h46
